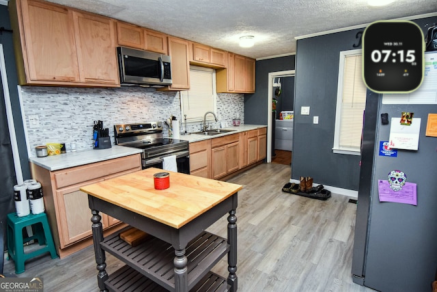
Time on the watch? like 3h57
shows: 7h15
